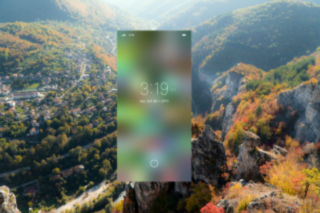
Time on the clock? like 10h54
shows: 3h19
